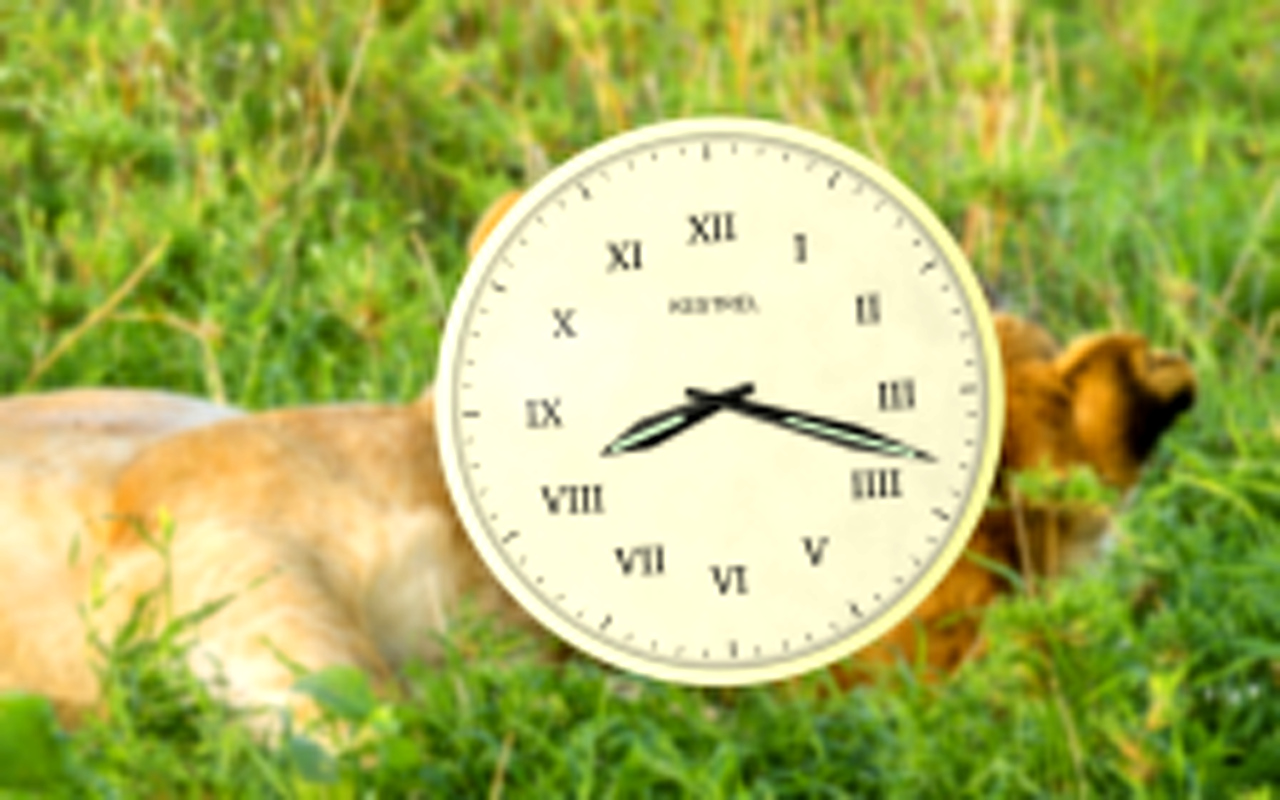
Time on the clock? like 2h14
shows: 8h18
